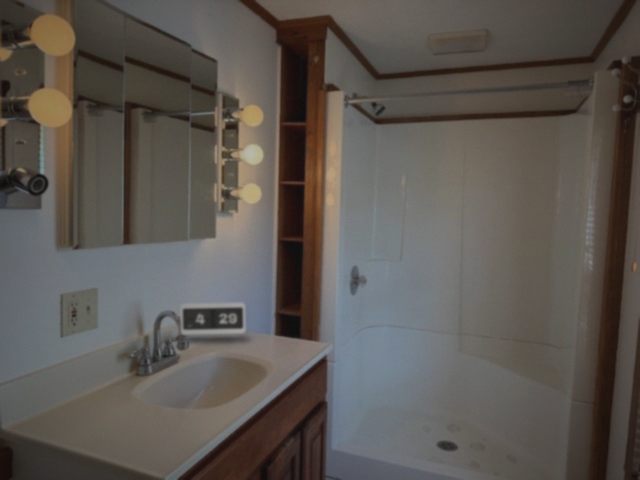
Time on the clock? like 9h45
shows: 4h29
